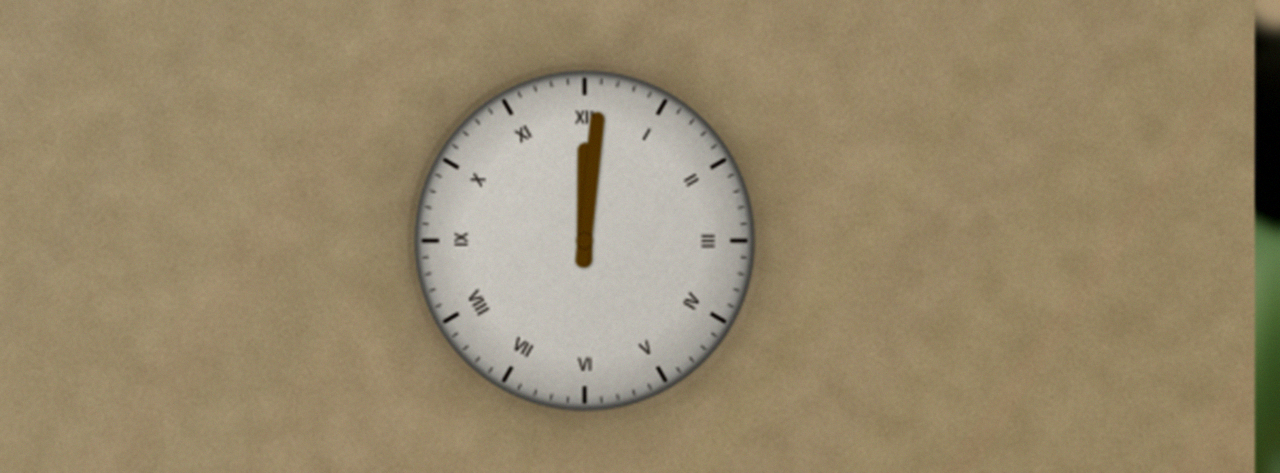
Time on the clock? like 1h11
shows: 12h01
